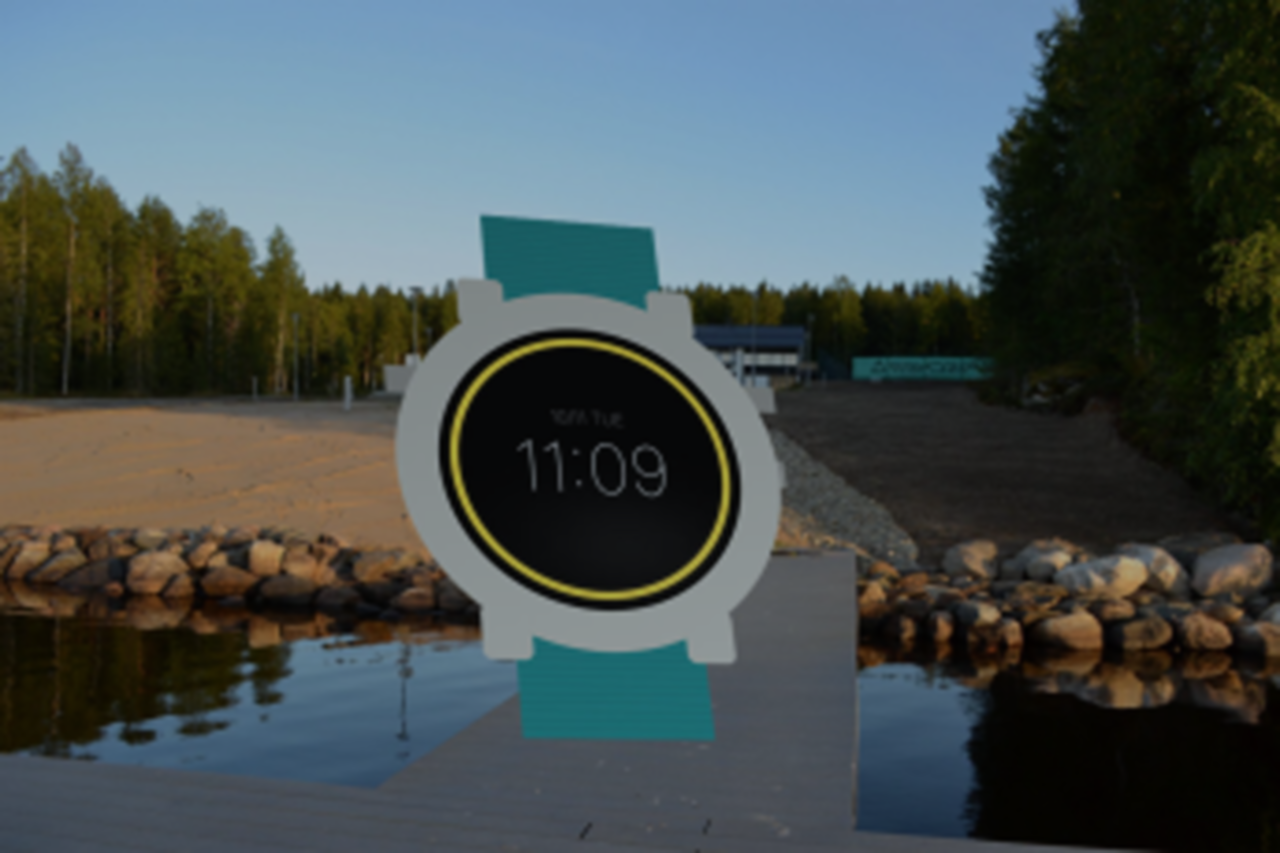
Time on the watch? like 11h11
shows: 11h09
